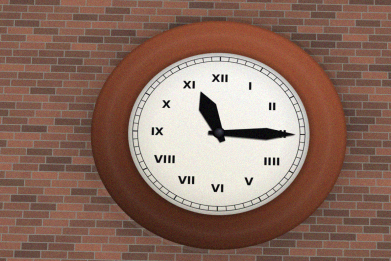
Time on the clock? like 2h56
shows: 11h15
